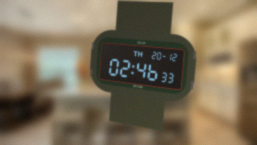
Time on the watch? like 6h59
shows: 2h46
